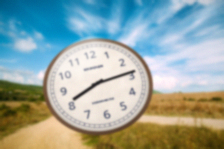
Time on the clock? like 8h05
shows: 8h14
